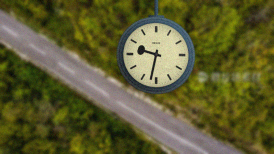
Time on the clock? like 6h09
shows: 9h32
